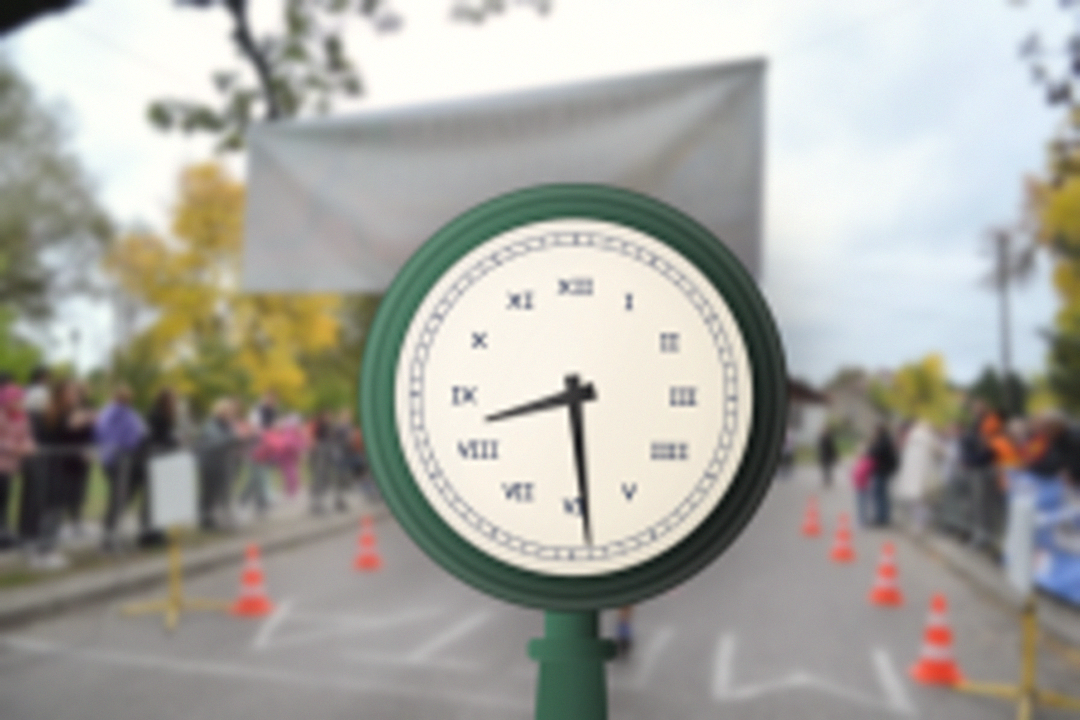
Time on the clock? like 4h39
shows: 8h29
